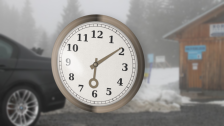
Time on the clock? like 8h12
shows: 6h09
